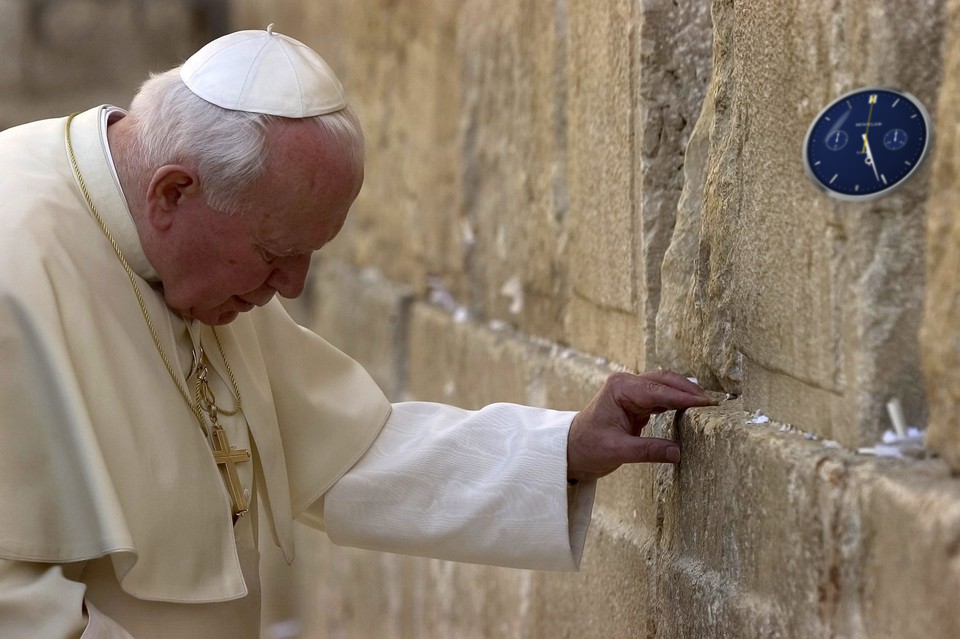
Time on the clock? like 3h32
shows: 5h26
